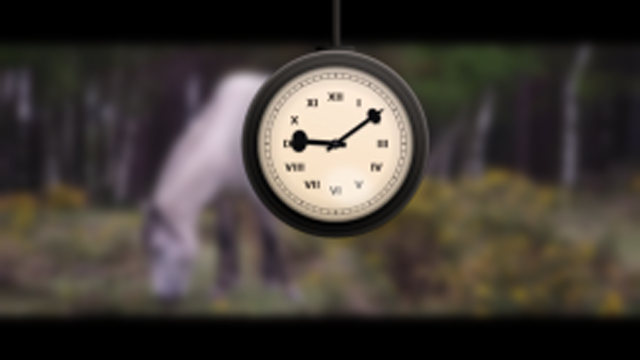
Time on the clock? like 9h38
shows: 9h09
